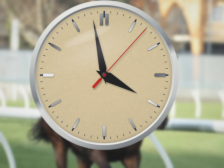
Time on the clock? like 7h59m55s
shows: 3h58m07s
